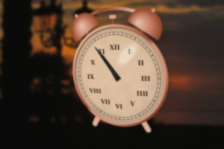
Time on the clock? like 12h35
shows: 10h54
